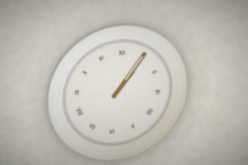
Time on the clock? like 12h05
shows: 1h05
